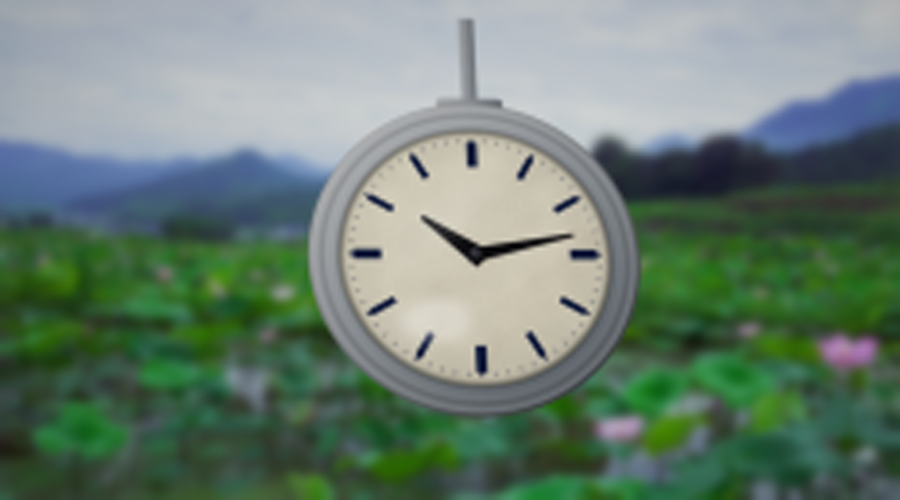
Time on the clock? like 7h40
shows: 10h13
